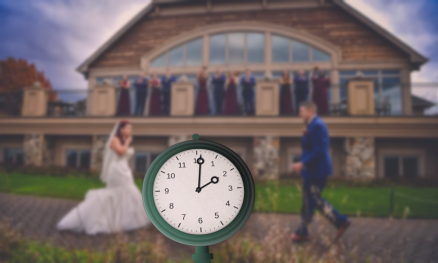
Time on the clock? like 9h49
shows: 2h01
